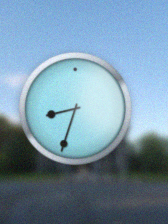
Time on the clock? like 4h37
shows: 8h33
